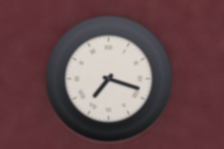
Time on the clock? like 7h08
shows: 7h18
